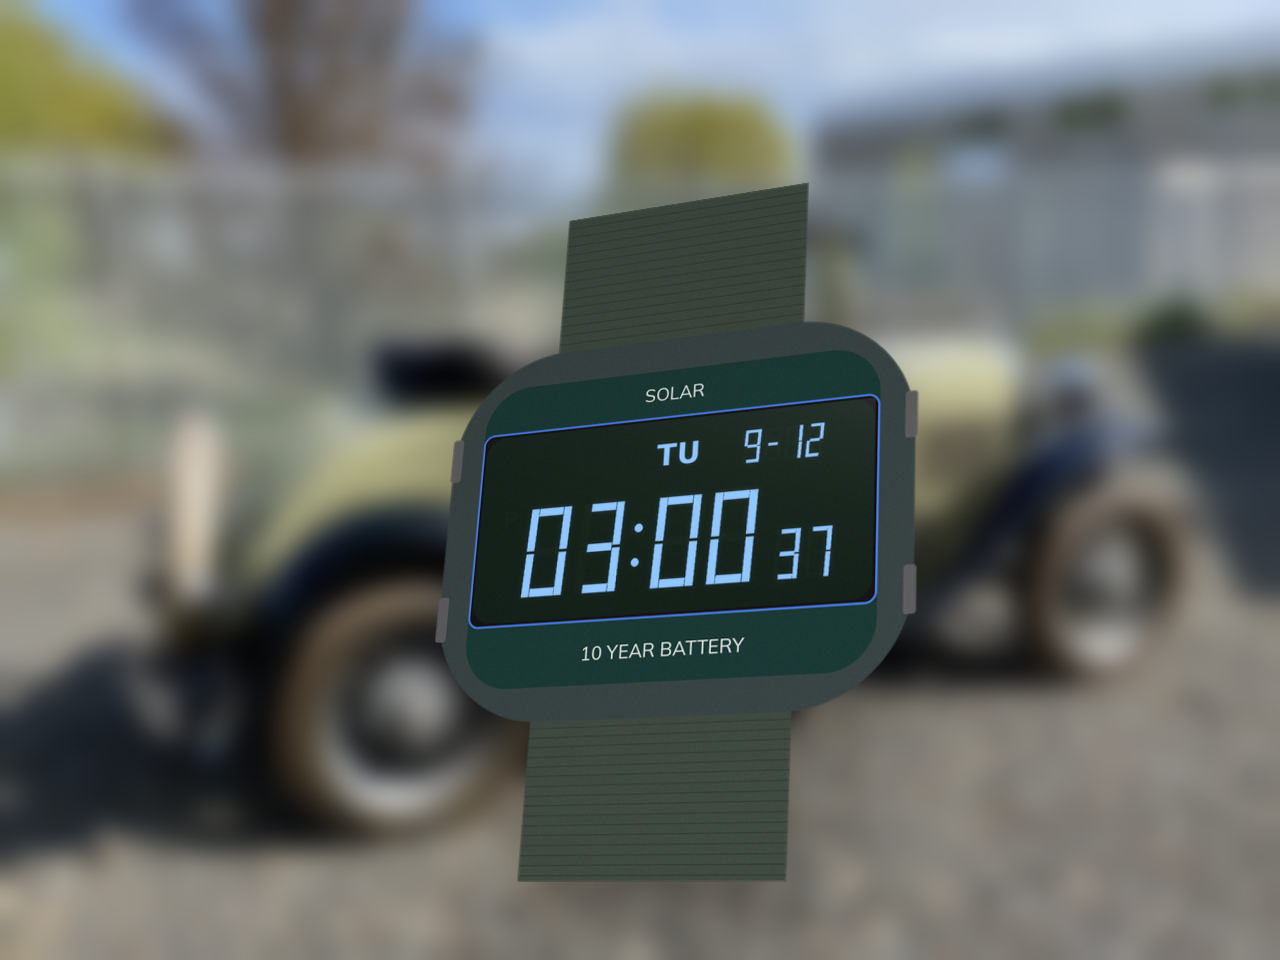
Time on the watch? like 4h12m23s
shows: 3h00m37s
